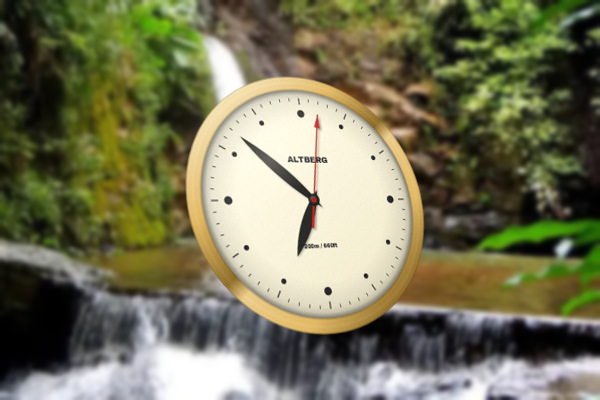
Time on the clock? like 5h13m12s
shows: 6h52m02s
